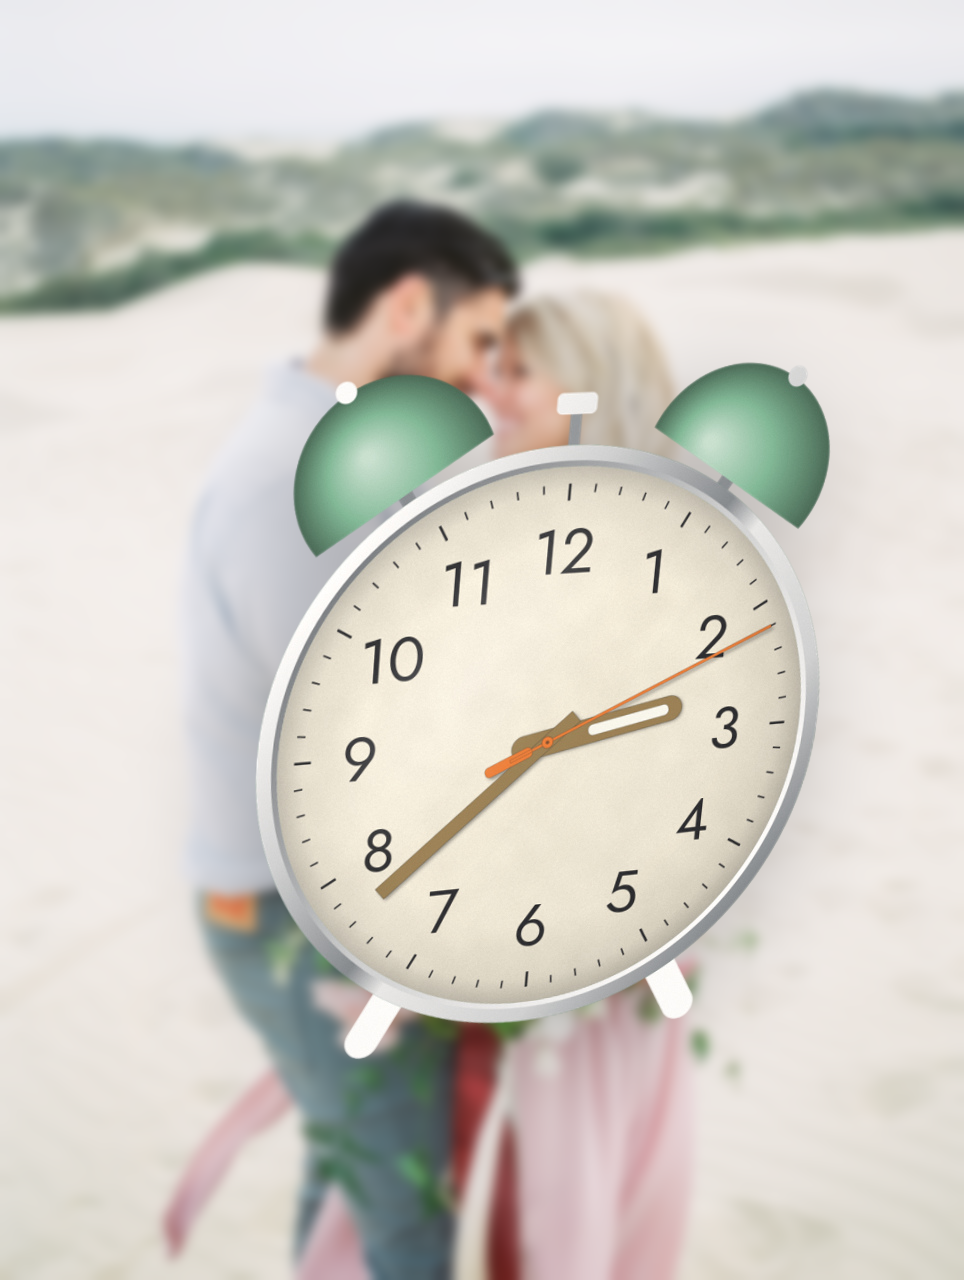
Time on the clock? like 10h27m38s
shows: 2h38m11s
